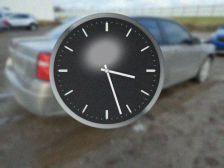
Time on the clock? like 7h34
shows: 3h27
